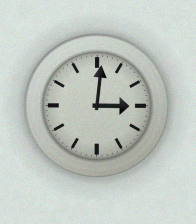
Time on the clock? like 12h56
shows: 3h01
